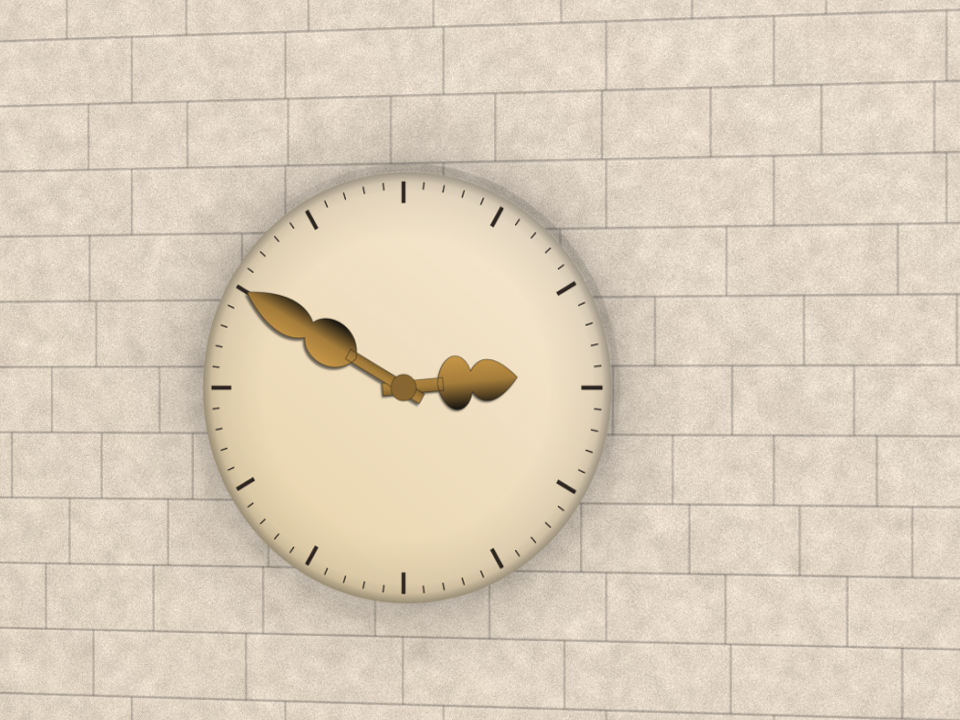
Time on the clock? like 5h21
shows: 2h50
